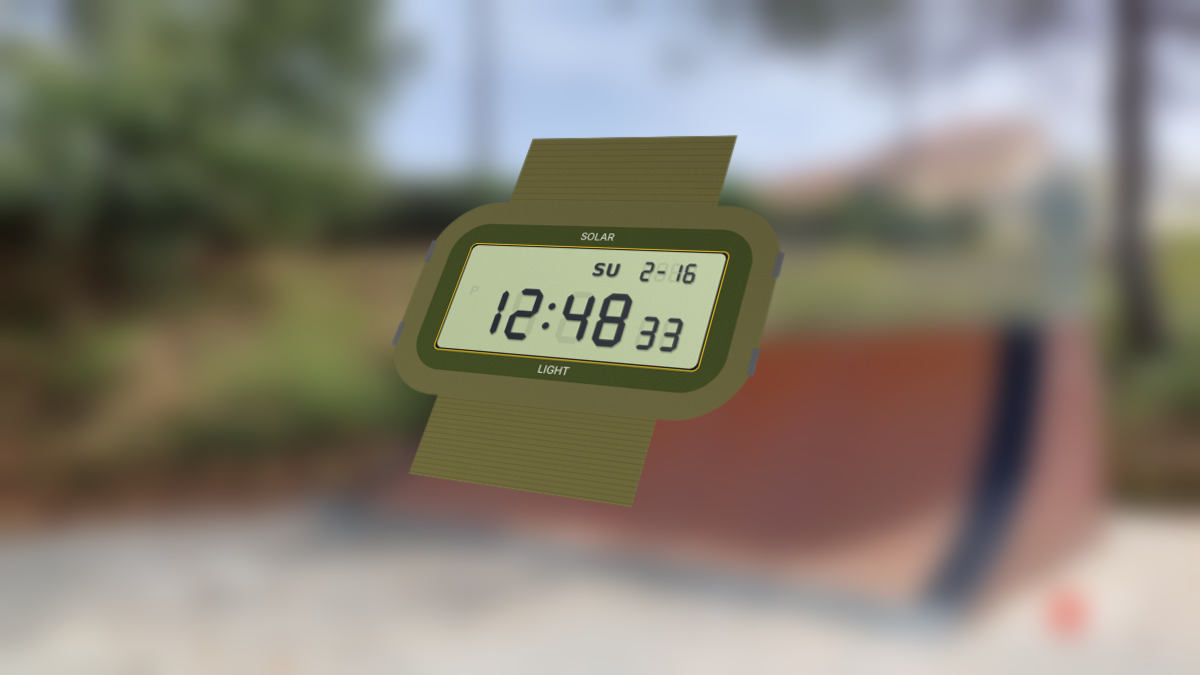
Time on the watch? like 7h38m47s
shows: 12h48m33s
